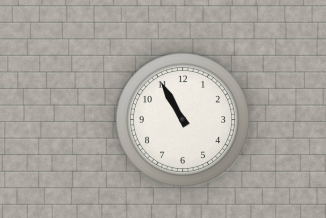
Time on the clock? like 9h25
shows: 10h55
